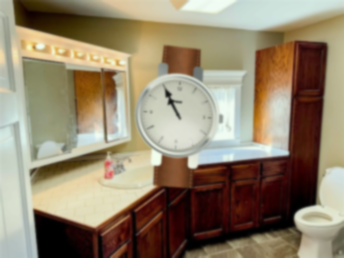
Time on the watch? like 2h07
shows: 10h55
